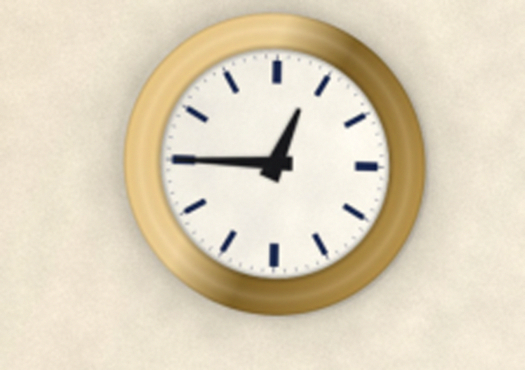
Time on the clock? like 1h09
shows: 12h45
